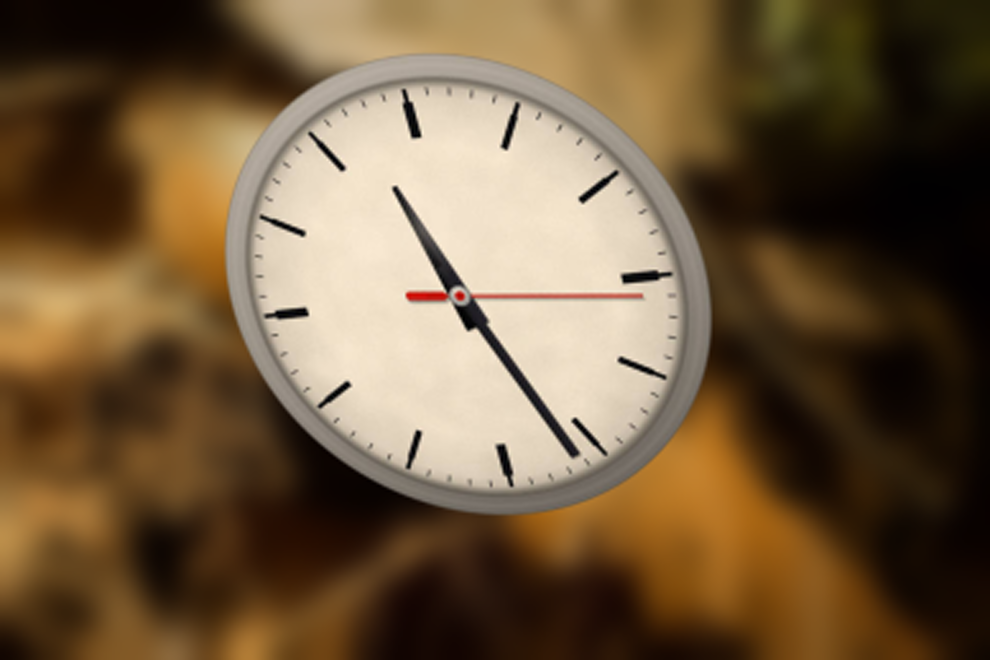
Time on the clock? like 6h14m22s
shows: 11h26m16s
